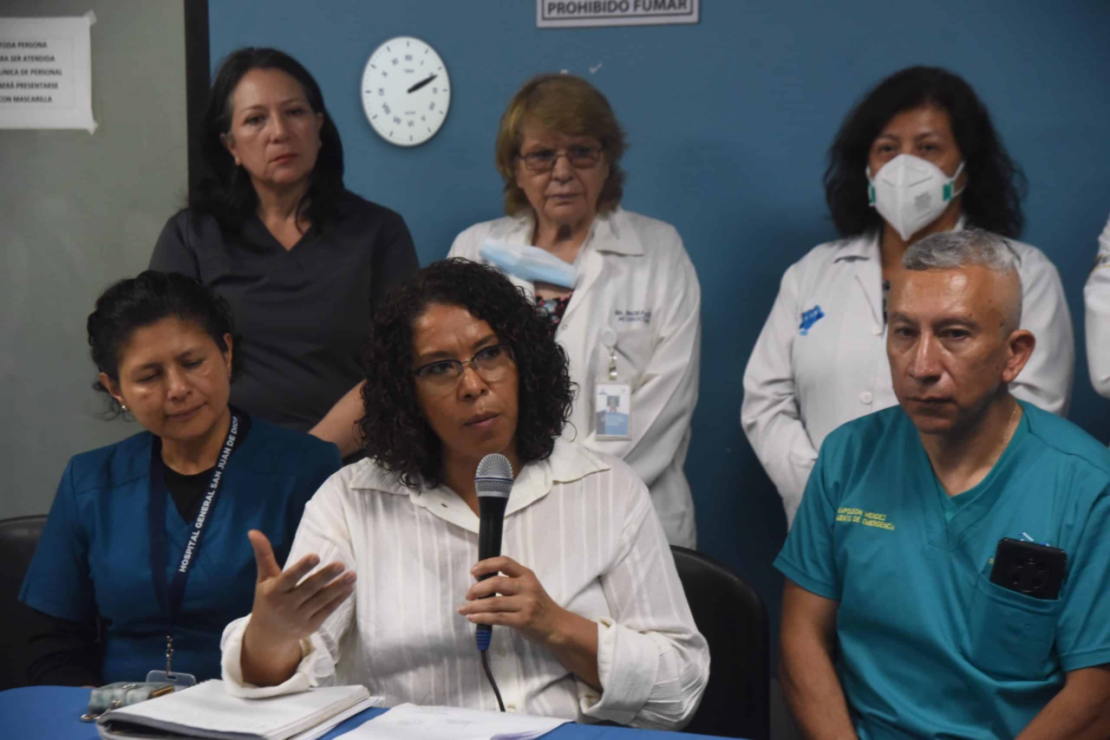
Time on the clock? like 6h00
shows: 2h11
